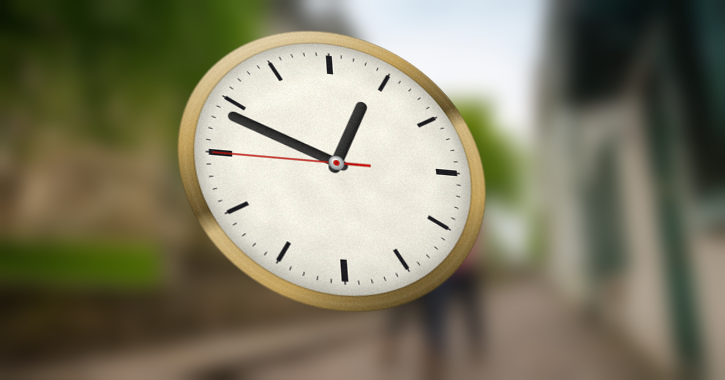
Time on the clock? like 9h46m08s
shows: 12h48m45s
